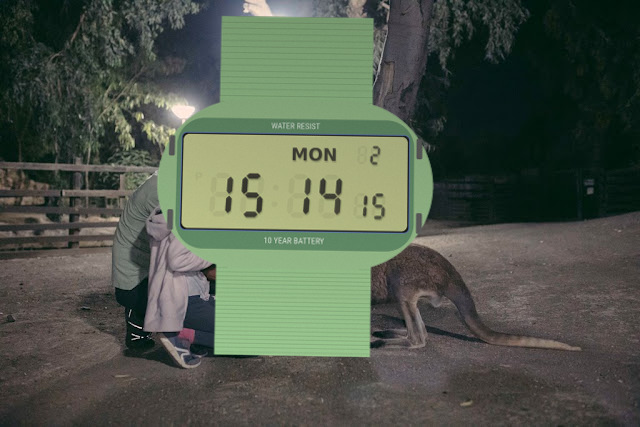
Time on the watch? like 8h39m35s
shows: 15h14m15s
